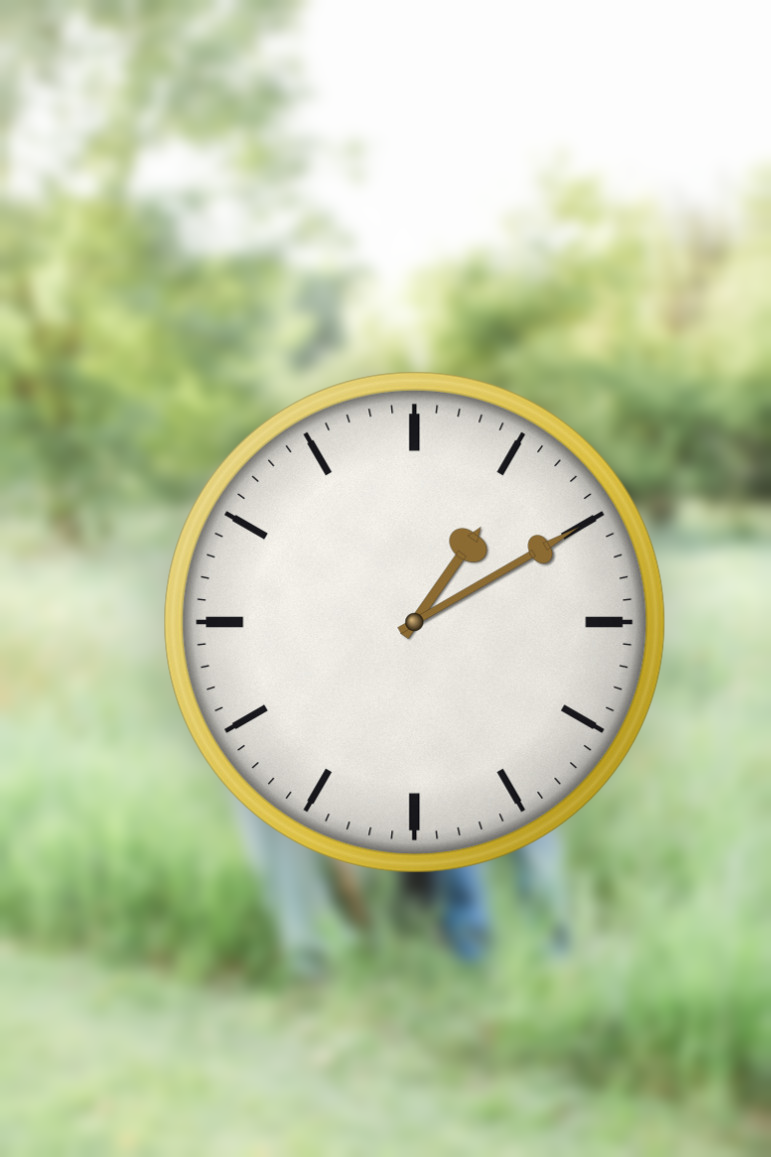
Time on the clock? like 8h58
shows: 1h10
